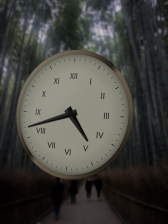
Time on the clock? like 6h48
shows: 4h42
